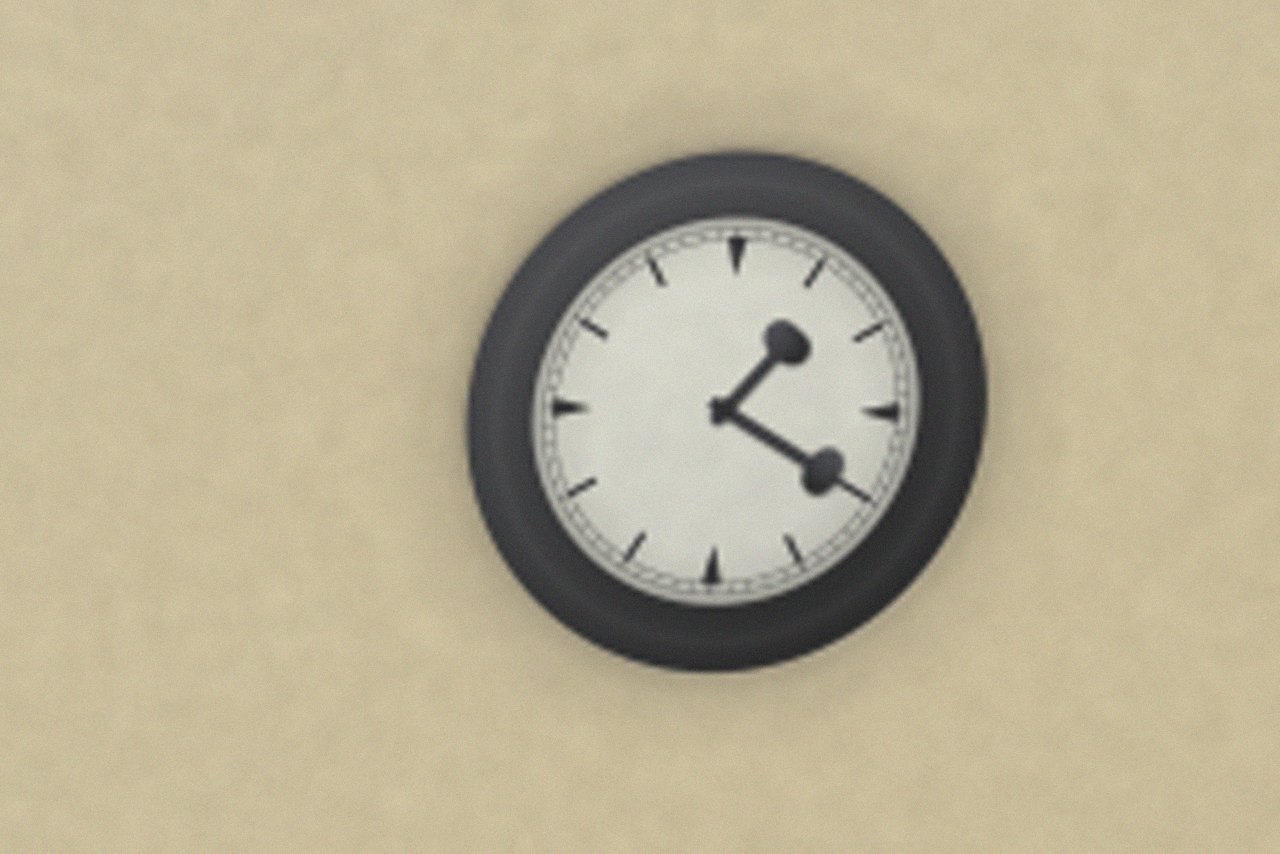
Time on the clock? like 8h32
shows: 1h20
